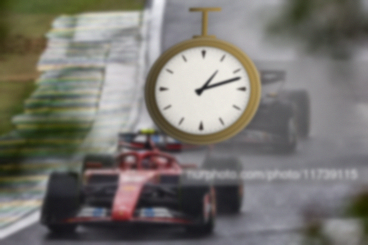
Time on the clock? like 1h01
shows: 1h12
